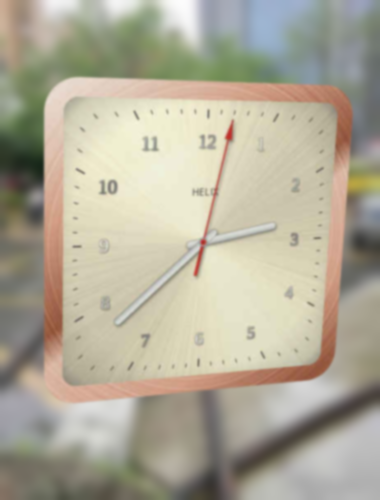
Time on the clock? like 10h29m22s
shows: 2h38m02s
